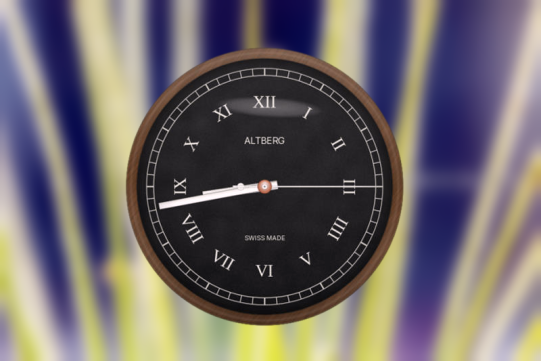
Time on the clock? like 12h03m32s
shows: 8h43m15s
